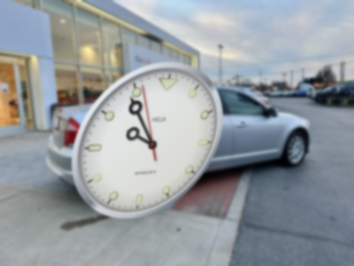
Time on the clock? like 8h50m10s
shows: 9h53m56s
